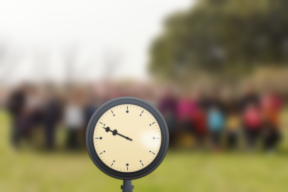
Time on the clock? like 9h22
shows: 9h49
